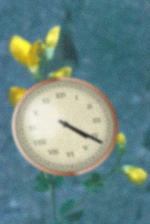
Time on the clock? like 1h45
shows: 4h21
